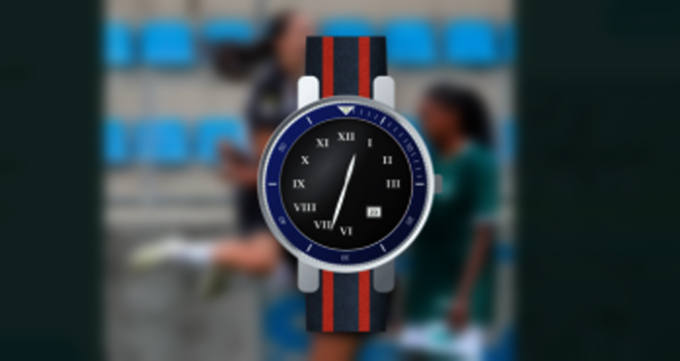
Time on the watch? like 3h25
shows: 12h33
